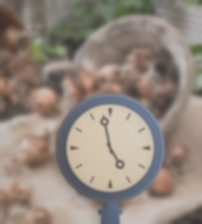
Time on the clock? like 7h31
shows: 4h58
